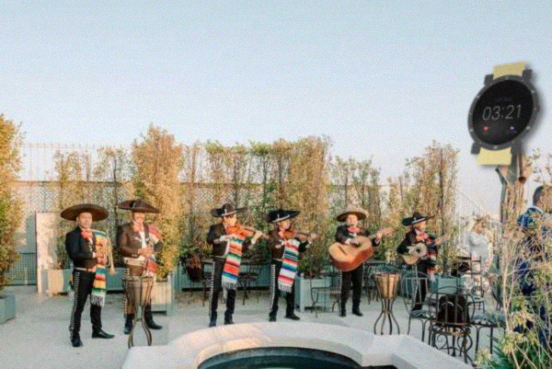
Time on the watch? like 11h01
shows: 3h21
